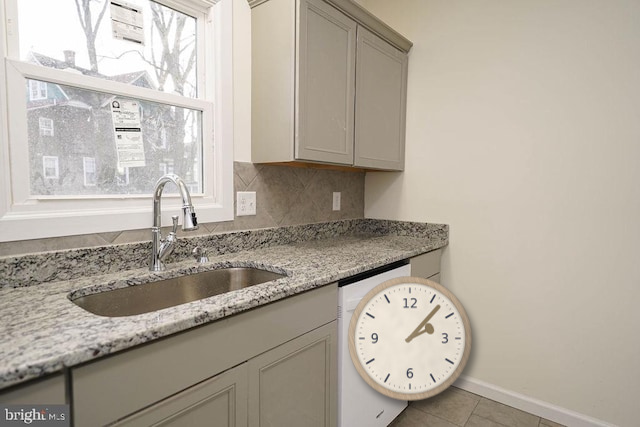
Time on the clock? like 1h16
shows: 2h07
